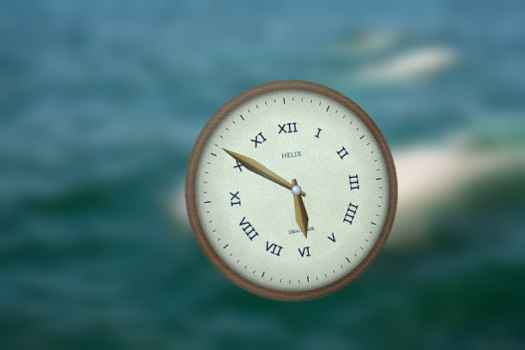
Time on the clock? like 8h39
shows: 5h51
